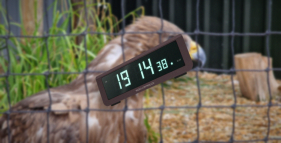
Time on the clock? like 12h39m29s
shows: 19h14m38s
